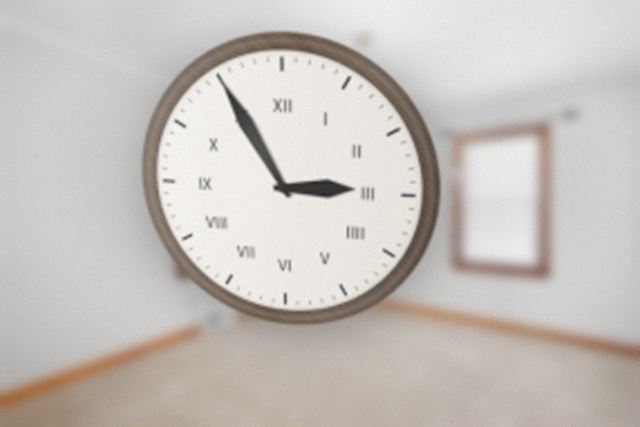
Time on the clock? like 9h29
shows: 2h55
